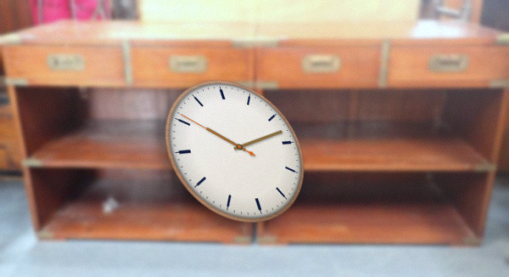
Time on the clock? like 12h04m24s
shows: 10h12m51s
